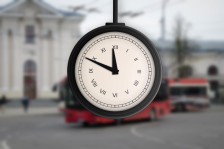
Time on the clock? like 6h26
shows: 11h49
